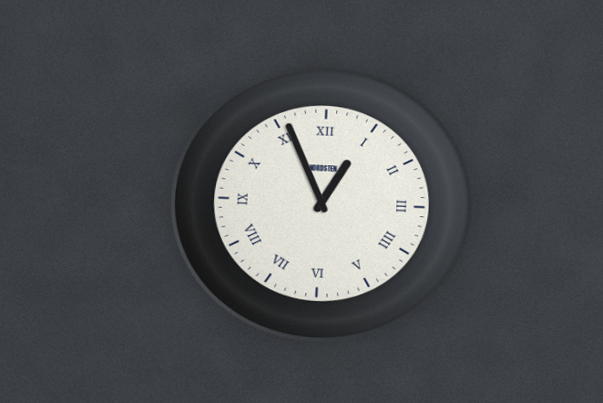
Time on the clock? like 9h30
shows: 12h56
